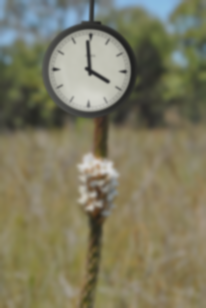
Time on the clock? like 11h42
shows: 3h59
